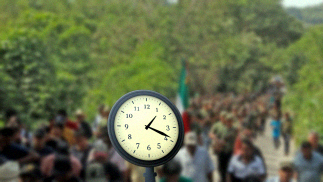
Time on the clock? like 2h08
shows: 1h19
